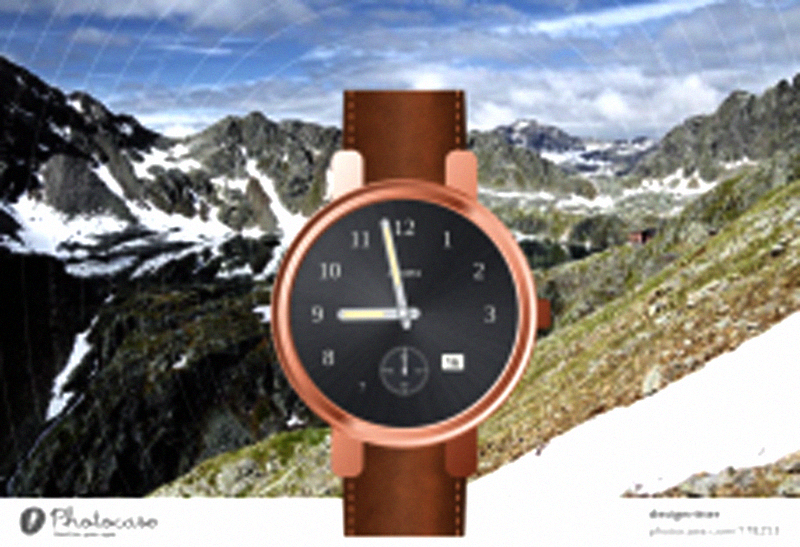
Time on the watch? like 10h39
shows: 8h58
